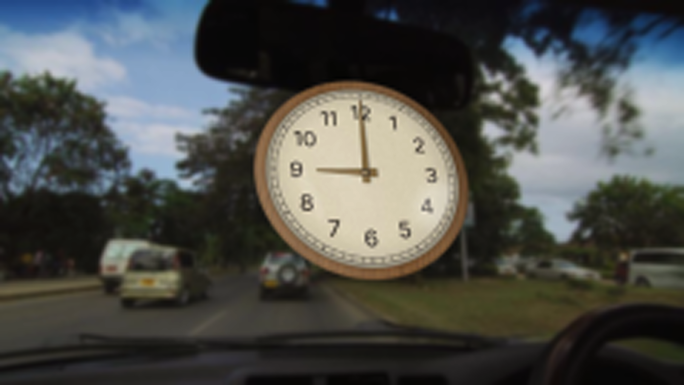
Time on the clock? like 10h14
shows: 9h00
